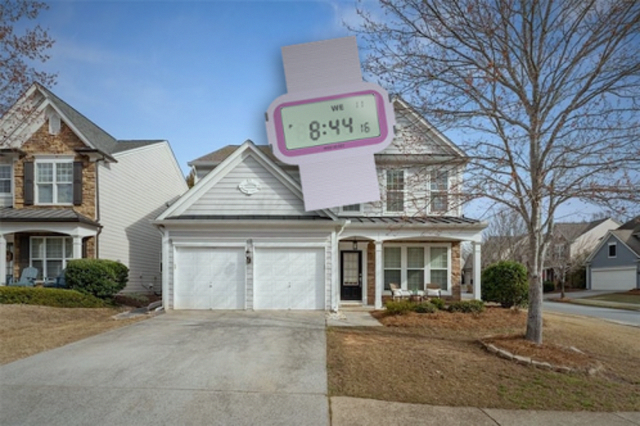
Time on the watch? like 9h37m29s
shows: 8h44m16s
